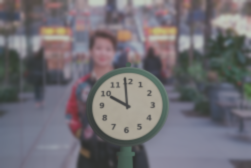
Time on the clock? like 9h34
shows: 9h59
